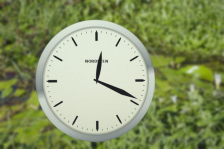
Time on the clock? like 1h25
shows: 12h19
